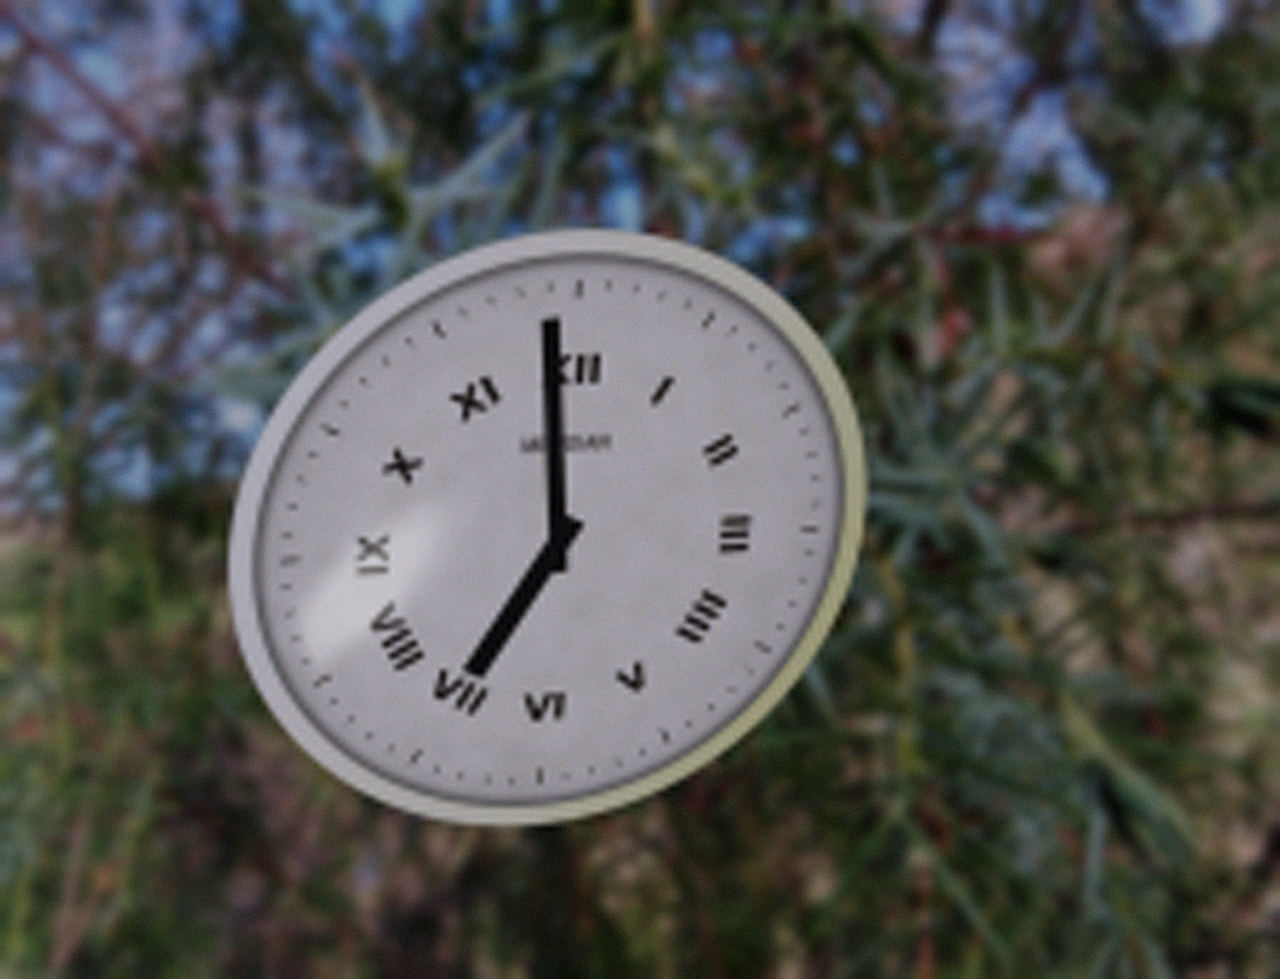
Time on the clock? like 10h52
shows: 6h59
